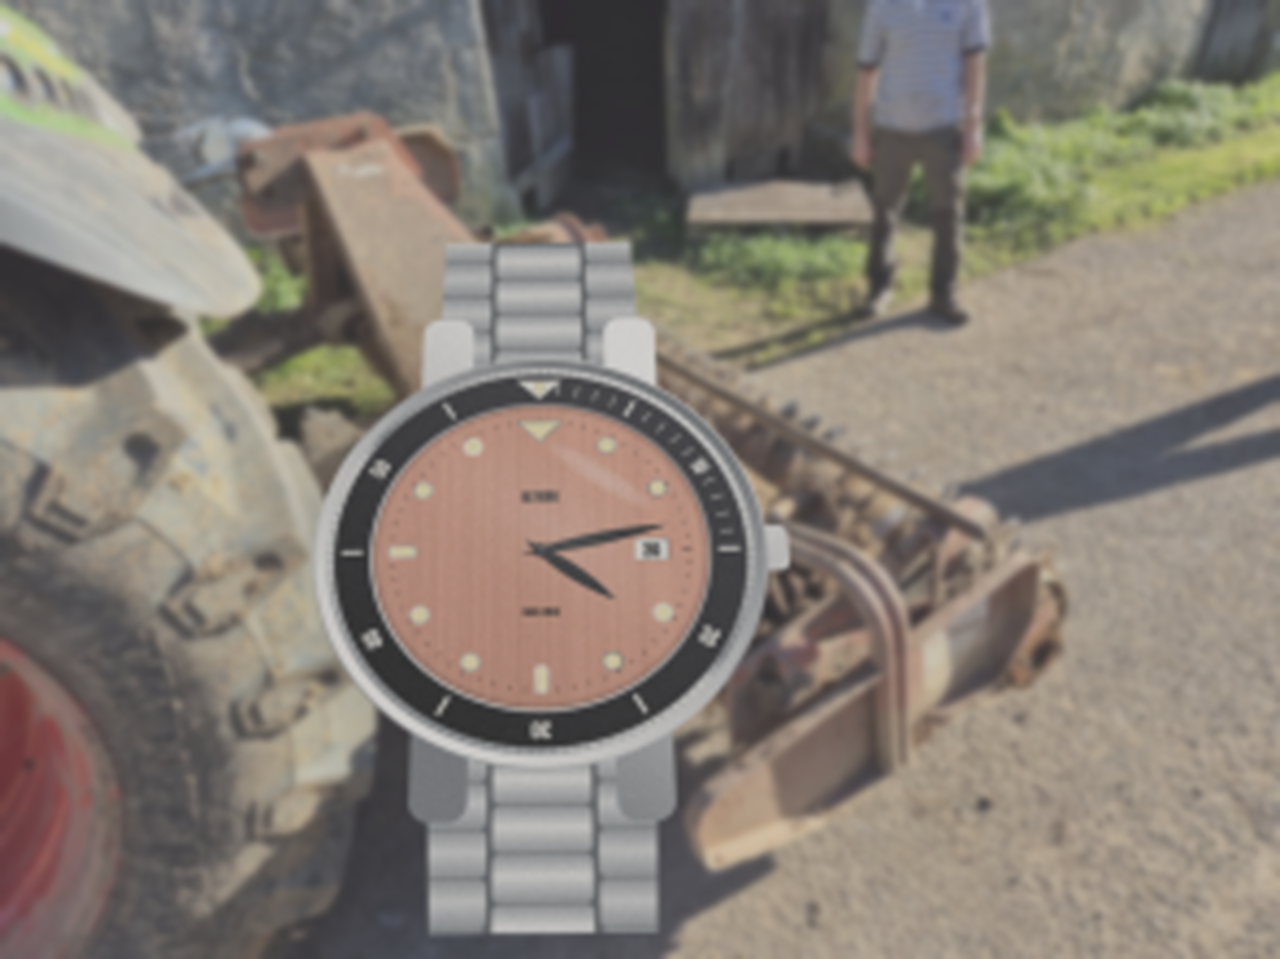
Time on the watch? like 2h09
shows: 4h13
